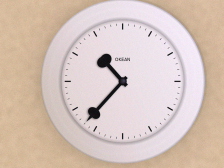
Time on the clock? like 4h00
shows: 10h37
